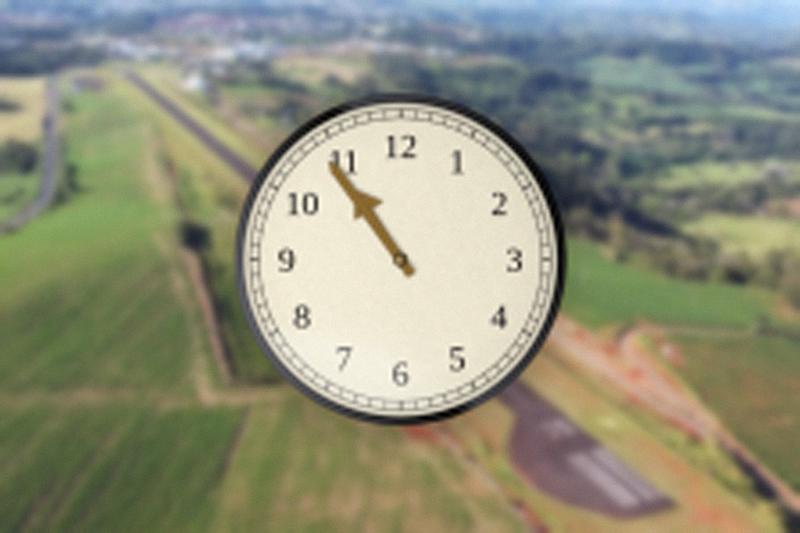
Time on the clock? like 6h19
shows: 10h54
